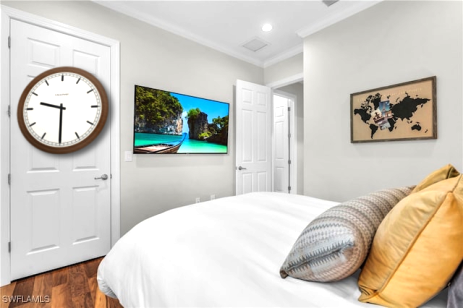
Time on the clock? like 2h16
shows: 9h30
